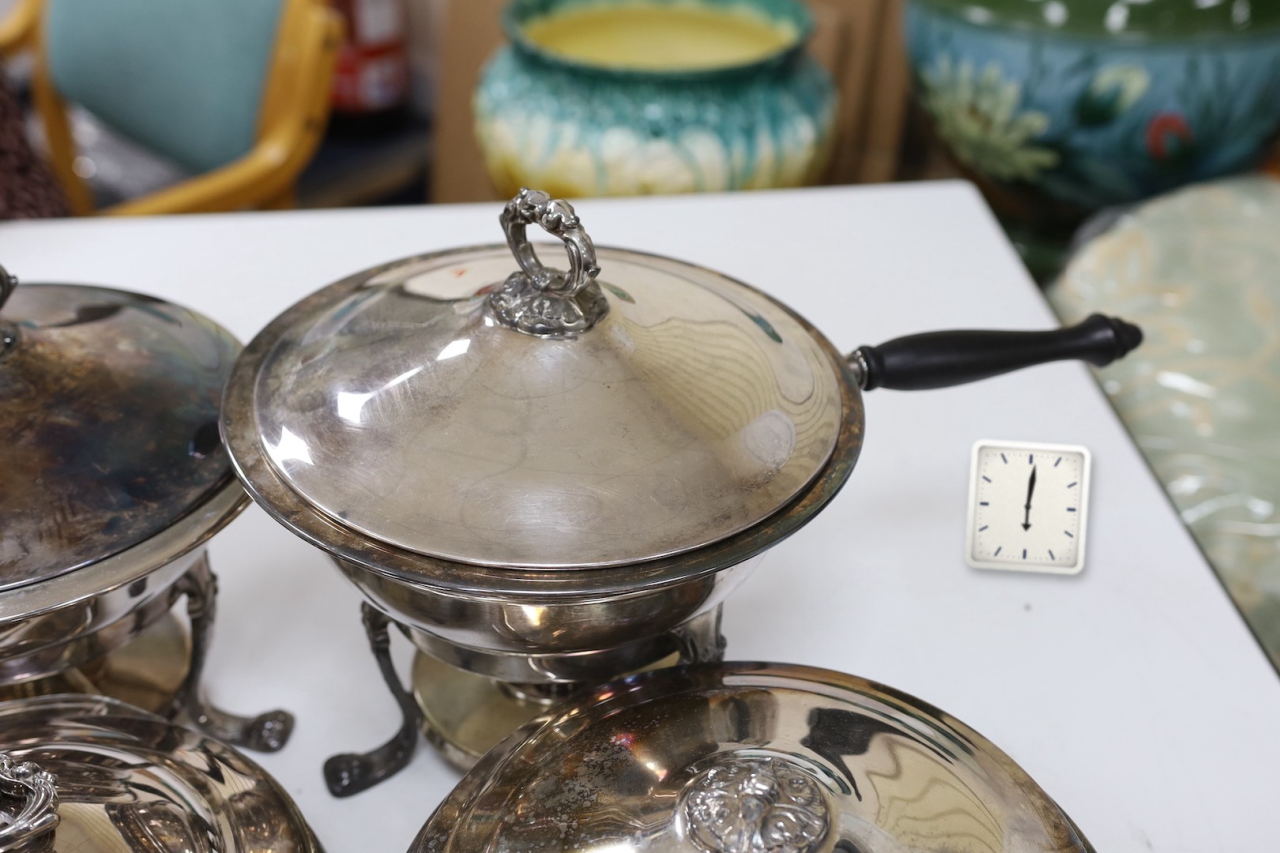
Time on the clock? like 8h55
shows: 6h01
